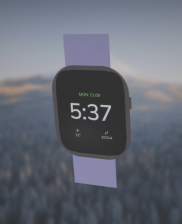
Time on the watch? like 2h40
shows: 5h37
